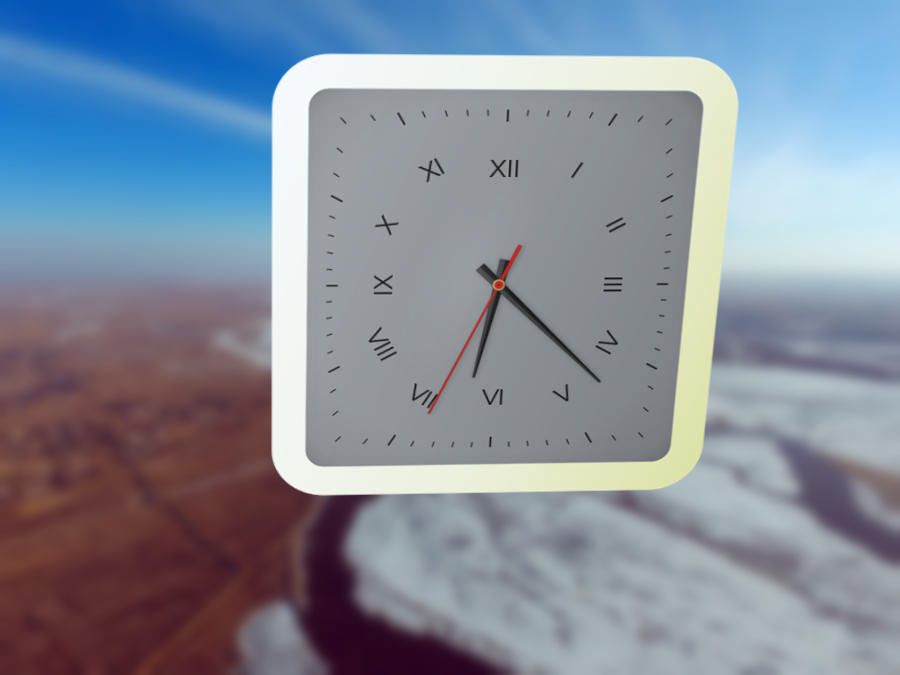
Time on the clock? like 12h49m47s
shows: 6h22m34s
